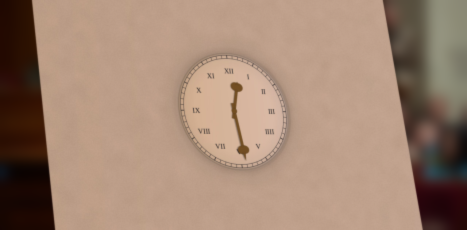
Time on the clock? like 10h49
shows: 12h29
